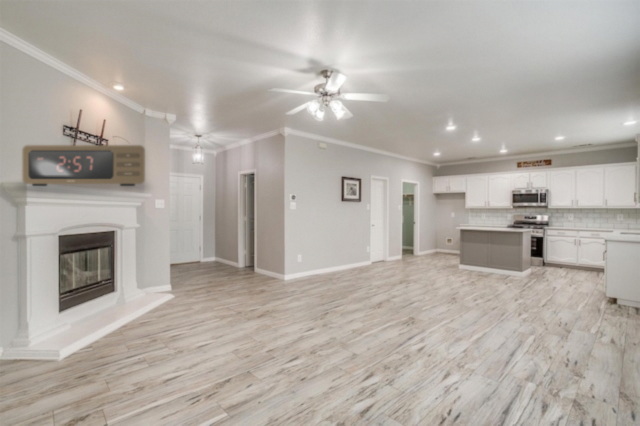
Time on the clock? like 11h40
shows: 2h57
